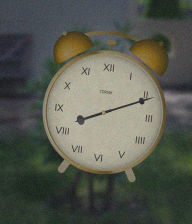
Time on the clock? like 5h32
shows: 8h11
